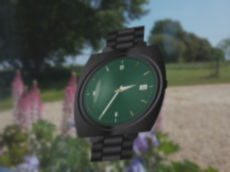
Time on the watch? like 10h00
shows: 2h35
